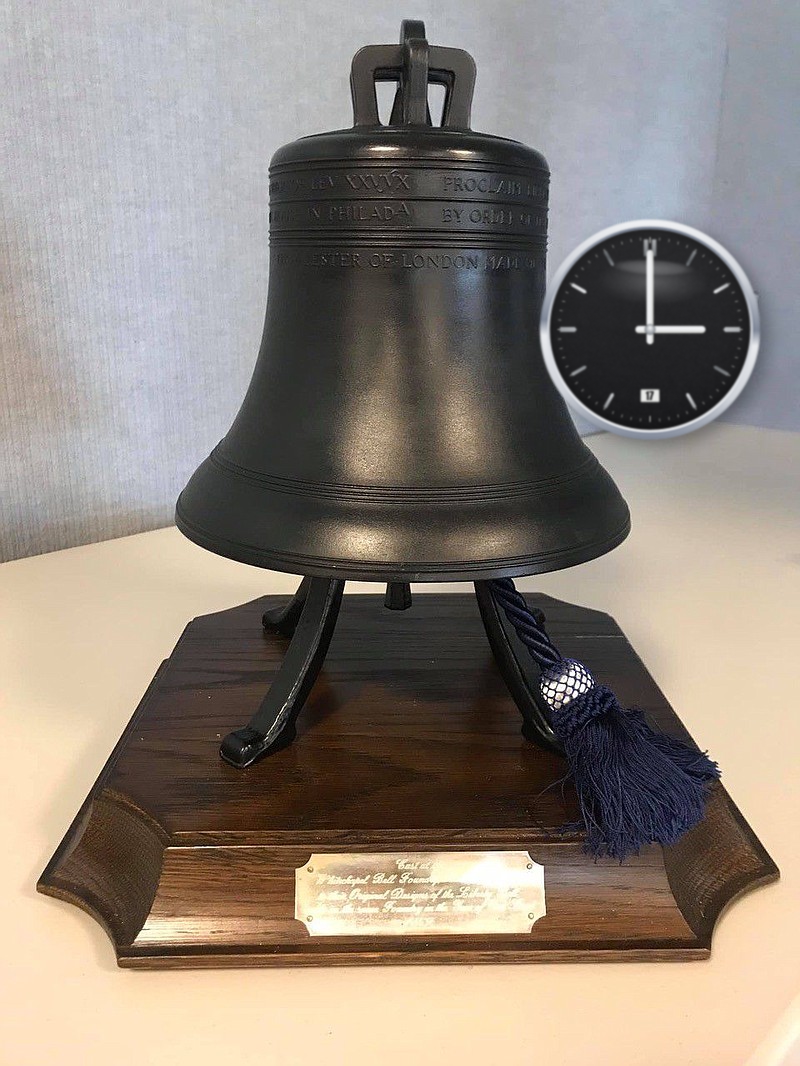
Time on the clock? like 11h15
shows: 3h00
